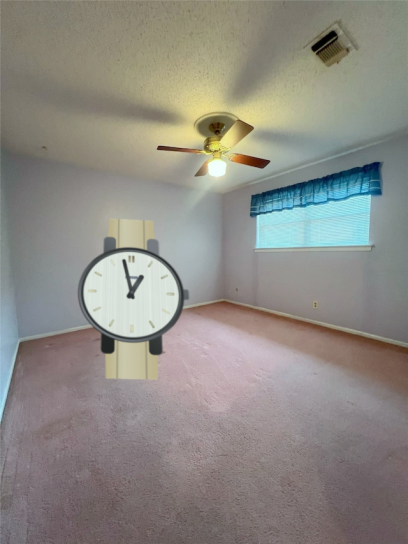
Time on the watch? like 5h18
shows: 12h58
